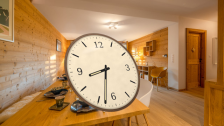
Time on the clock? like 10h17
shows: 8h33
